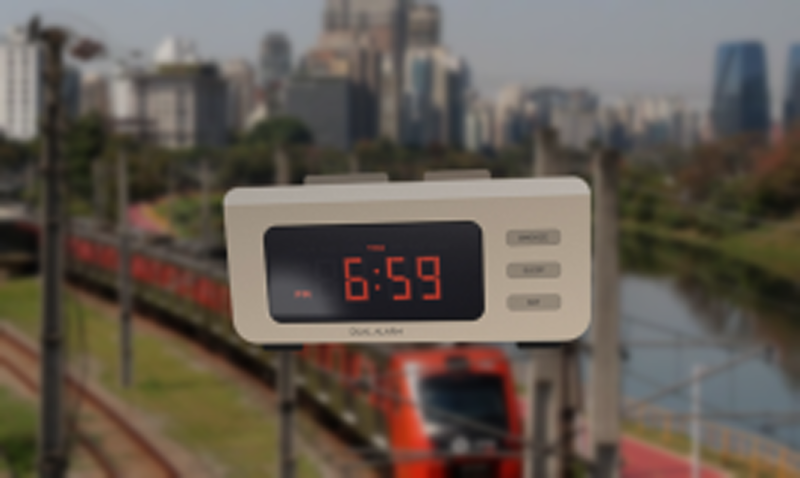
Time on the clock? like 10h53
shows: 6h59
